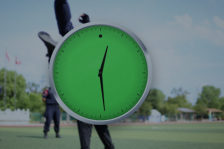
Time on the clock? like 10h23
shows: 12h29
